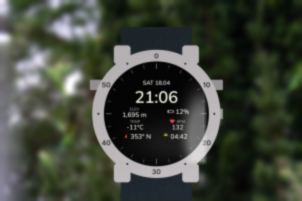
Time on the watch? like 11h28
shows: 21h06
